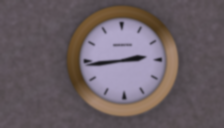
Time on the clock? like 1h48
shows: 2h44
